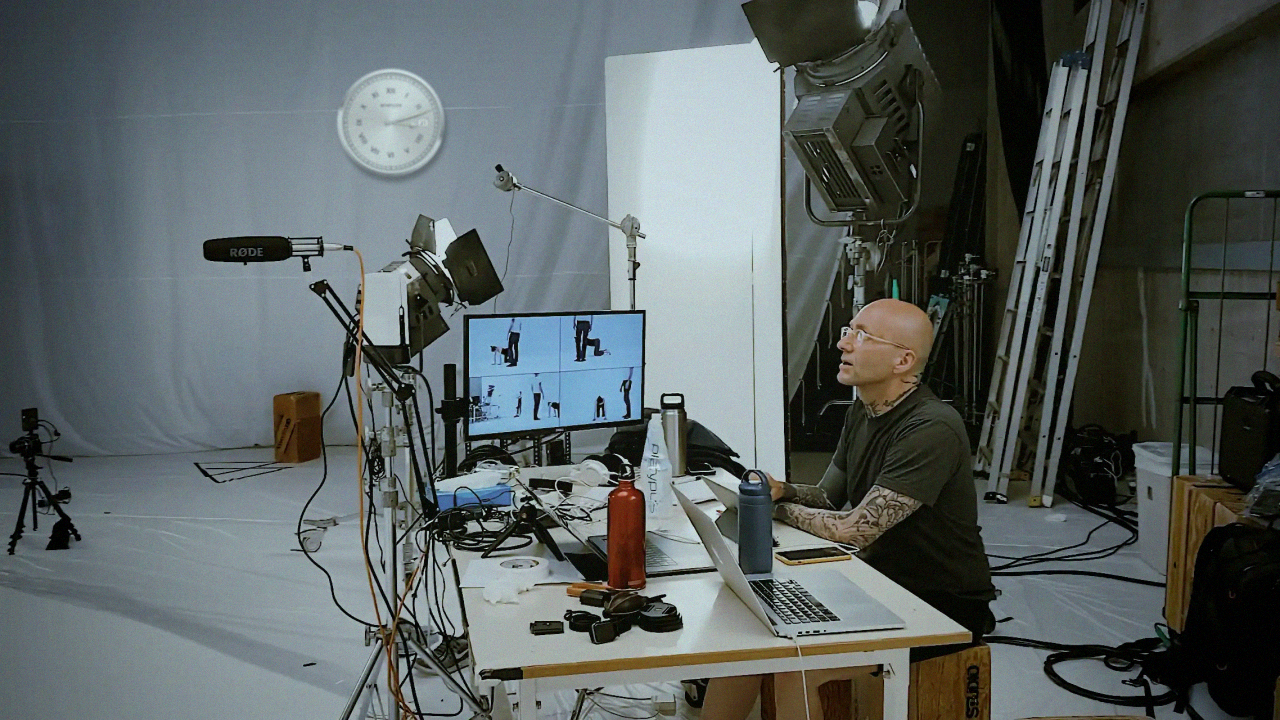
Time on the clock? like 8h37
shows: 3h12
